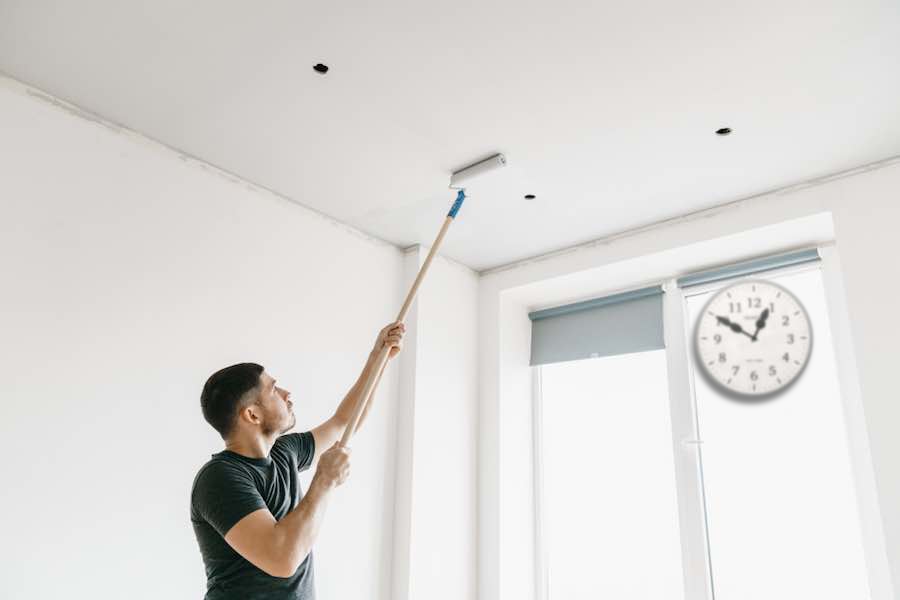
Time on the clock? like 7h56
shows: 12h50
